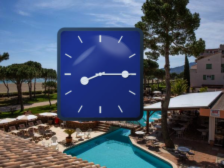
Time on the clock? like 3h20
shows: 8h15
